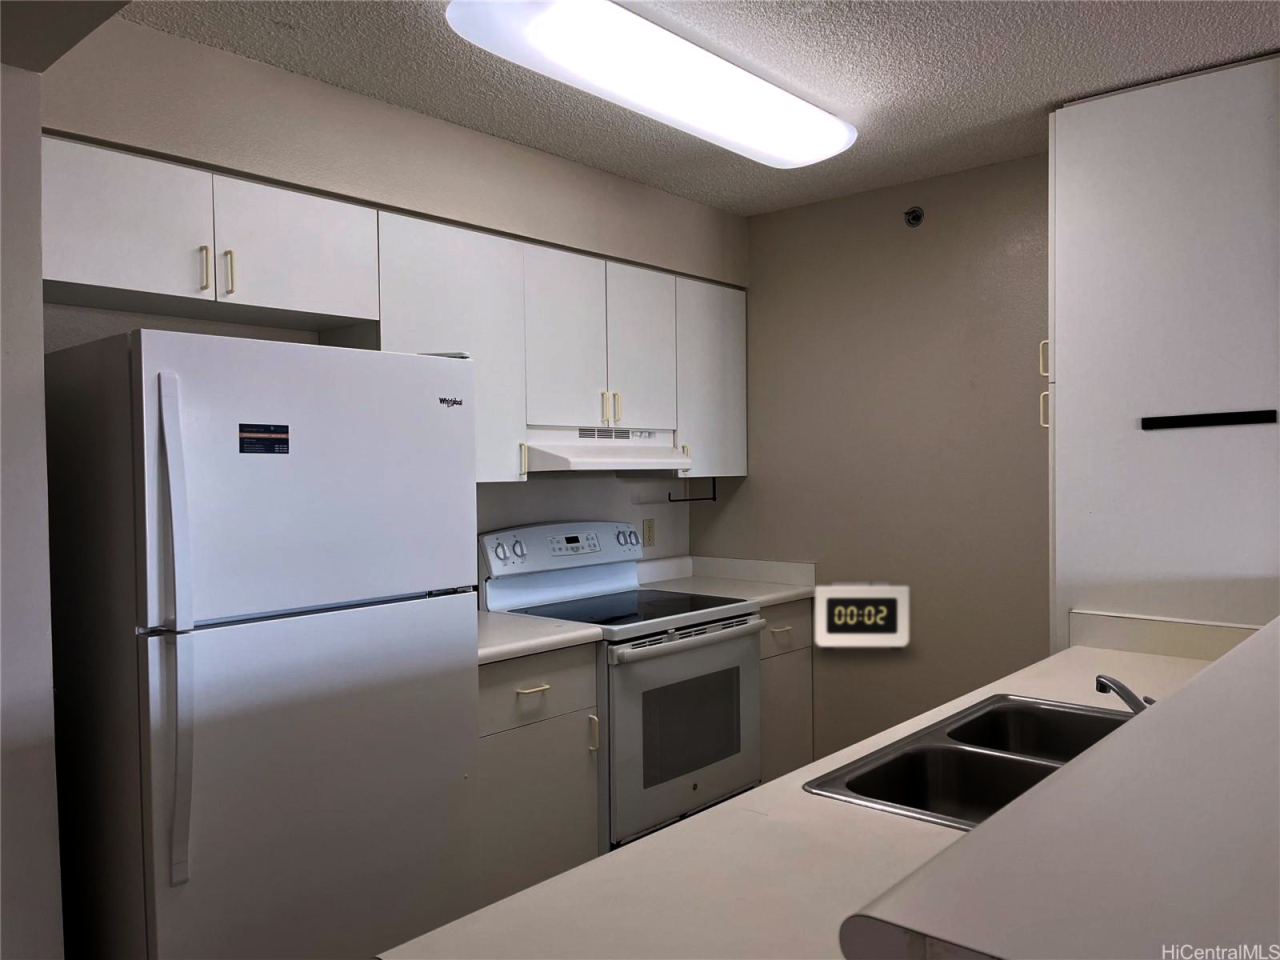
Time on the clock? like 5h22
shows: 0h02
